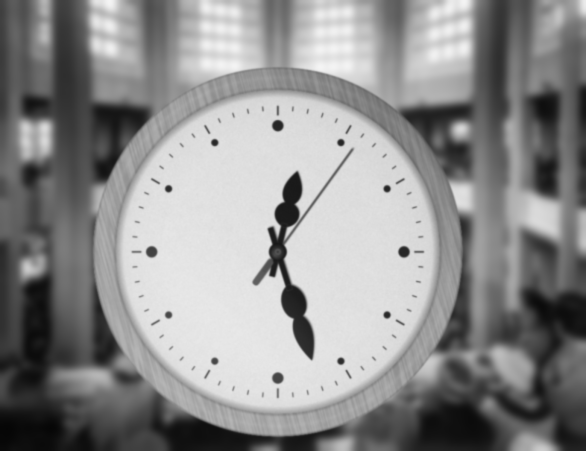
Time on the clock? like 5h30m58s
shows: 12h27m06s
